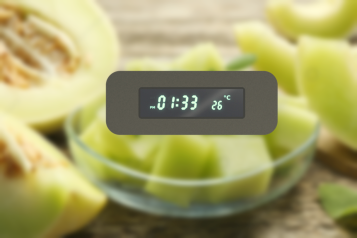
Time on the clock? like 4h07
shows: 1h33
